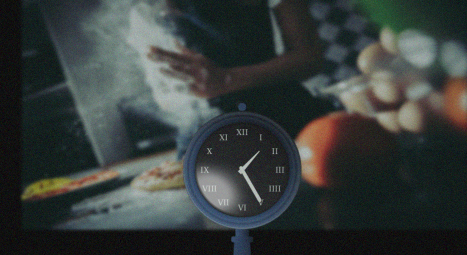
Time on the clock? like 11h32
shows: 1h25
